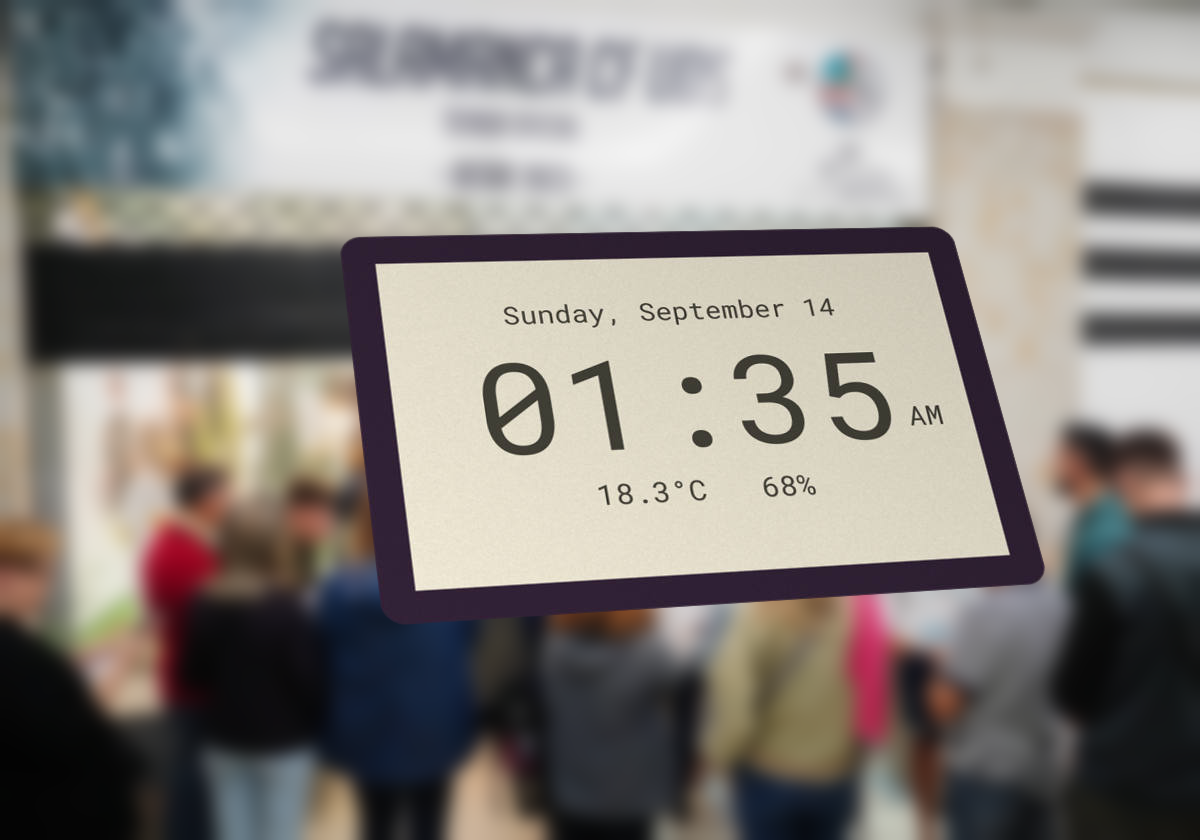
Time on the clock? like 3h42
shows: 1h35
